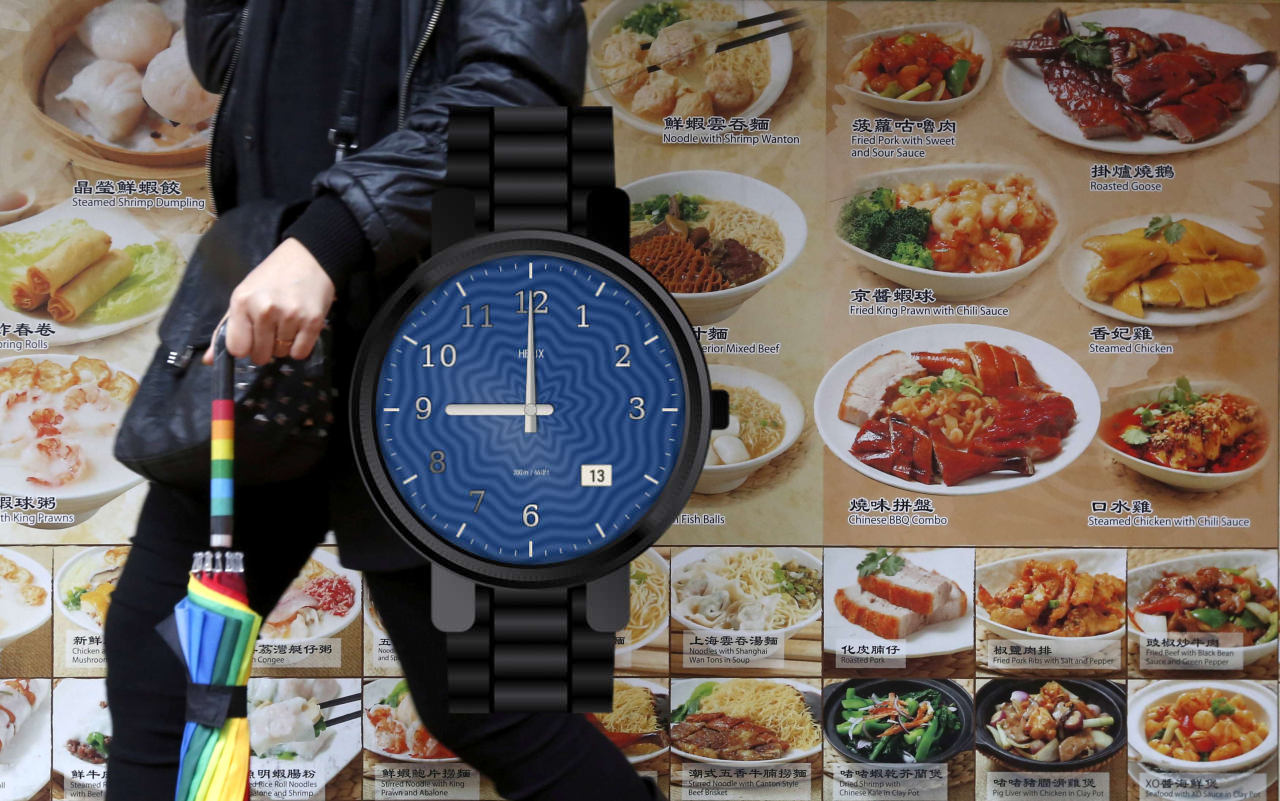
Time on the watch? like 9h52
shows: 9h00
